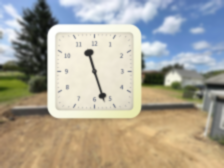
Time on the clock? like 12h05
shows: 11h27
